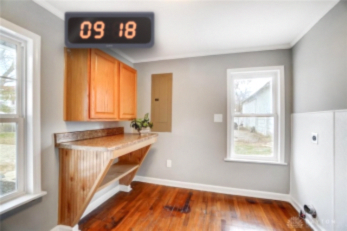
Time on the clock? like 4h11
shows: 9h18
